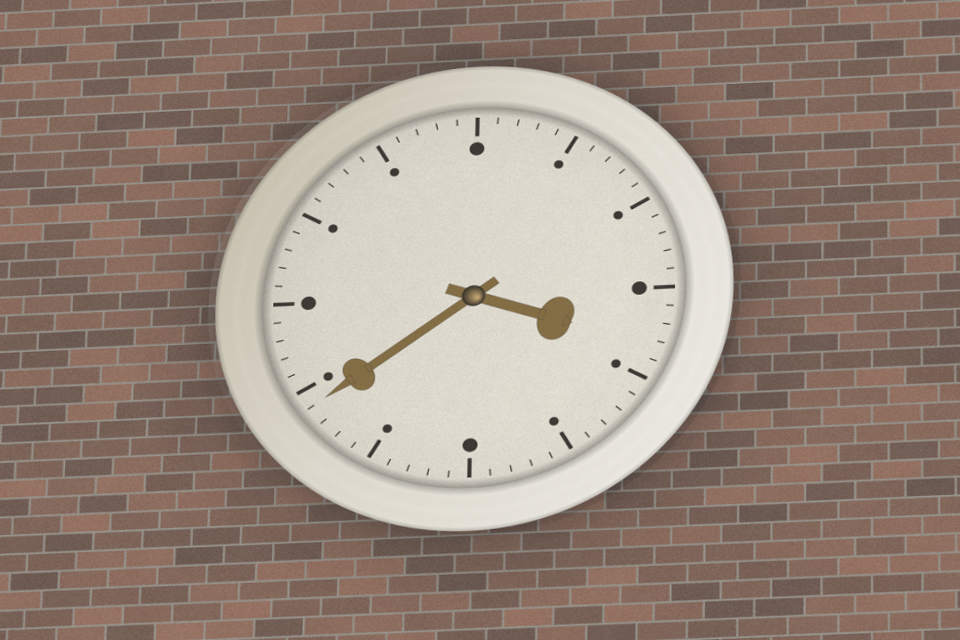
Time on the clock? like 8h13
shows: 3h39
